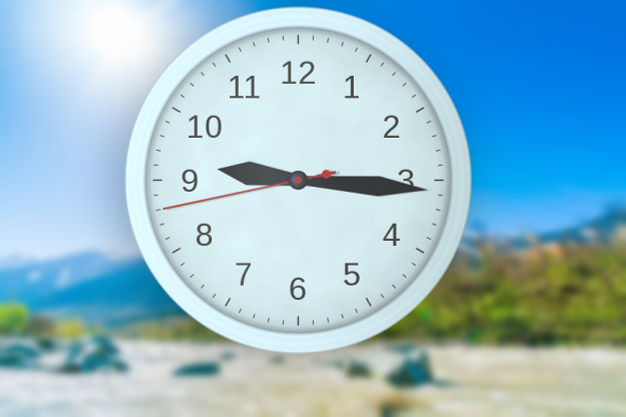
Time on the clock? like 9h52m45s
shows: 9h15m43s
